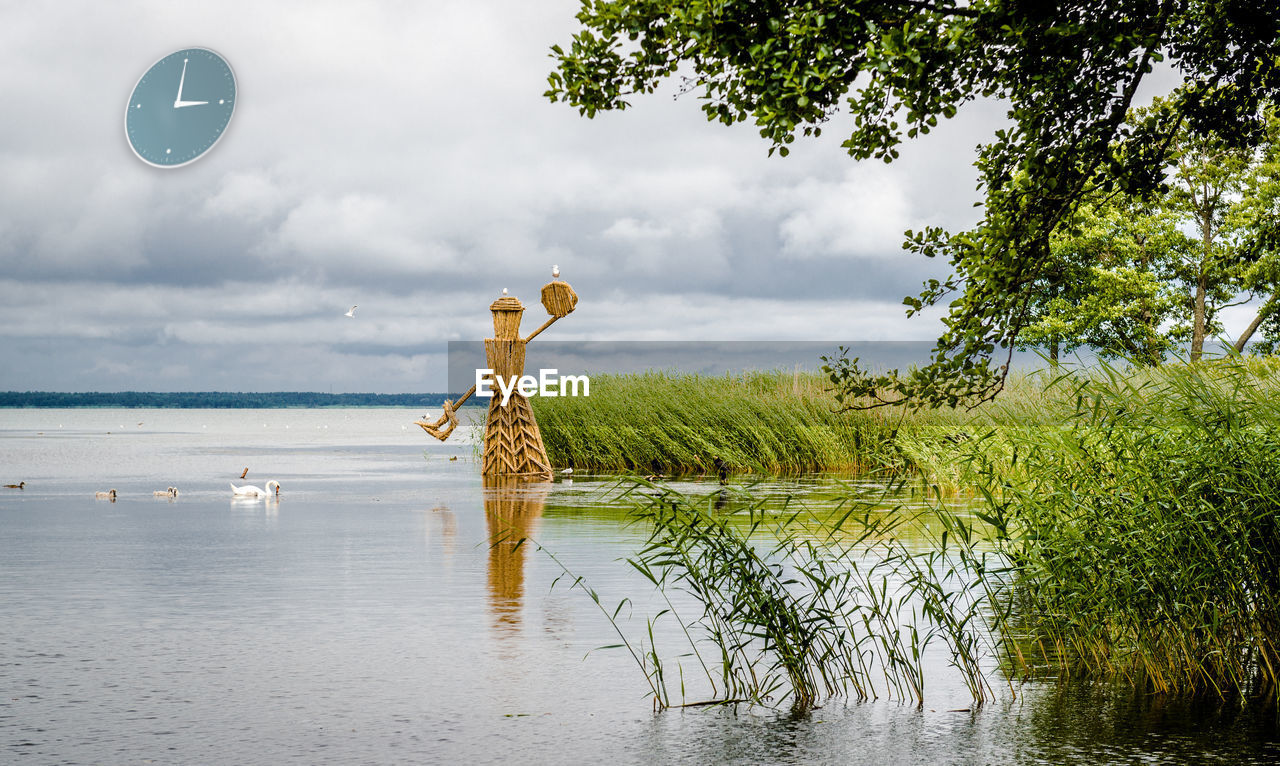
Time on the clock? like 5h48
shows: 3h00
